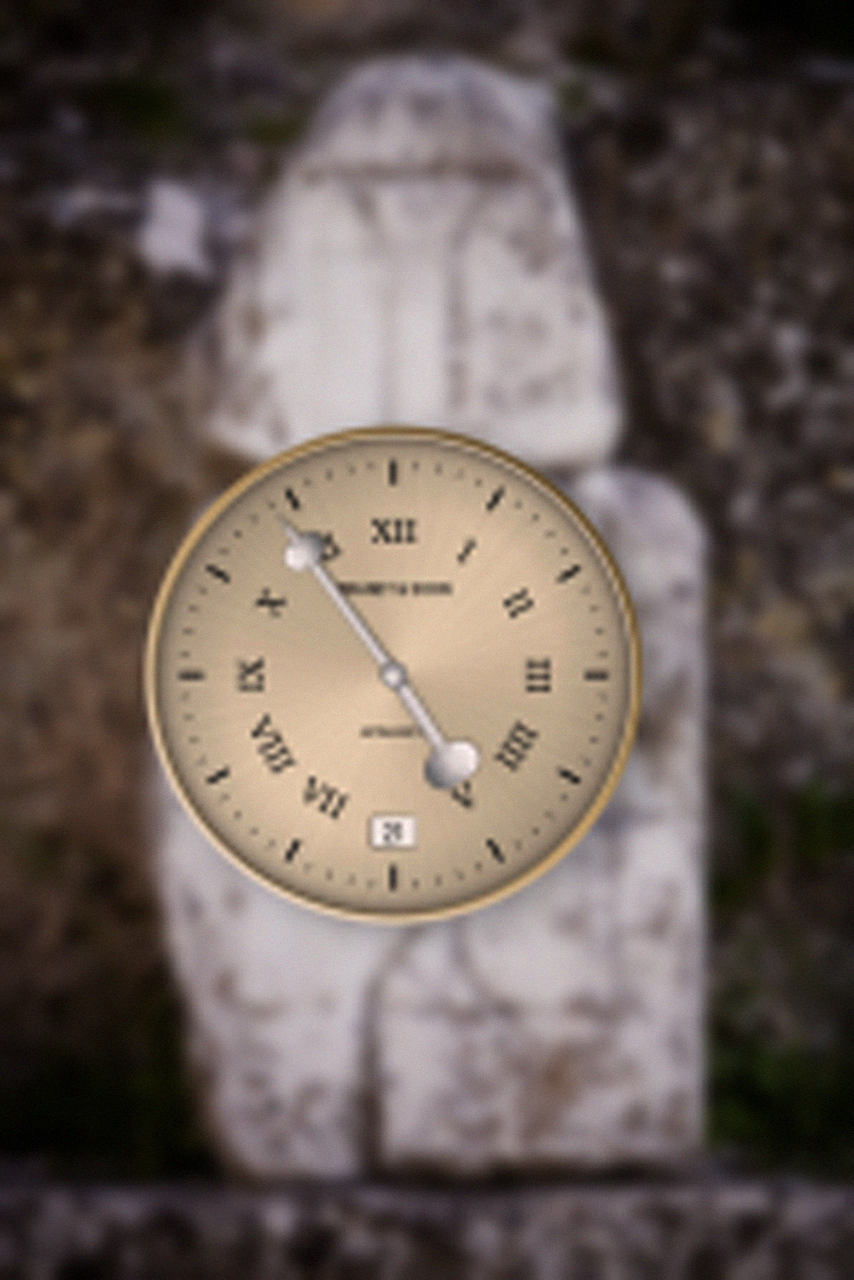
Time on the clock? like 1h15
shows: 4h54
